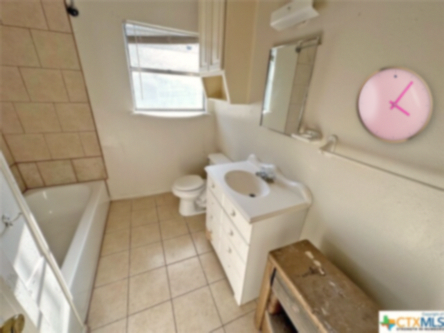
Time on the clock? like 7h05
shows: 4h06
